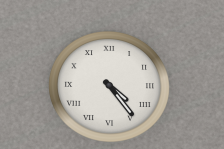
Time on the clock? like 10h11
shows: 4h24
